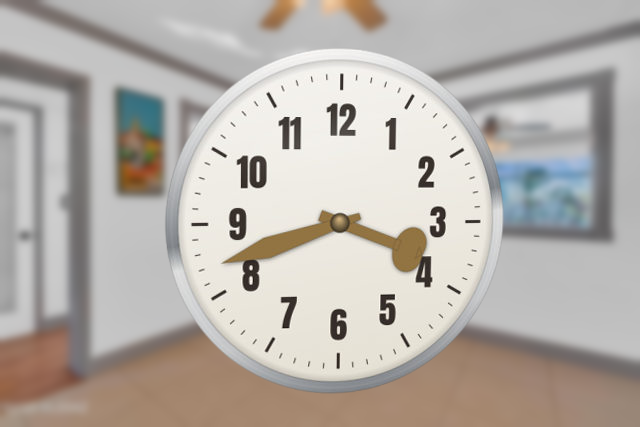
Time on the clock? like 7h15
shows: 3h42
